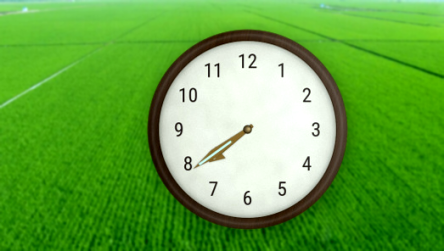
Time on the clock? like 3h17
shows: 7h39
